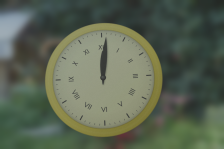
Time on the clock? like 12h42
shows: 12h01
